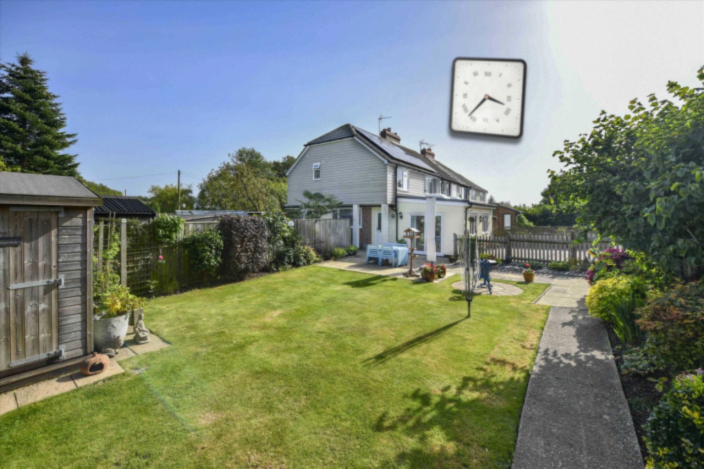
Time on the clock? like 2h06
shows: 3h37
